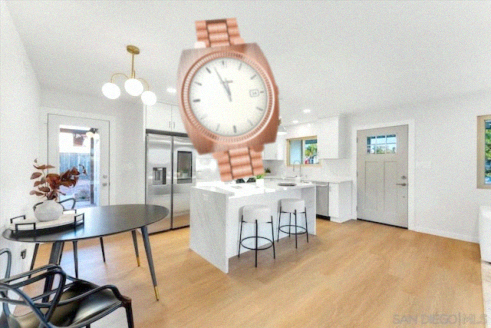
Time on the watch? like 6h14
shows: 11h57
